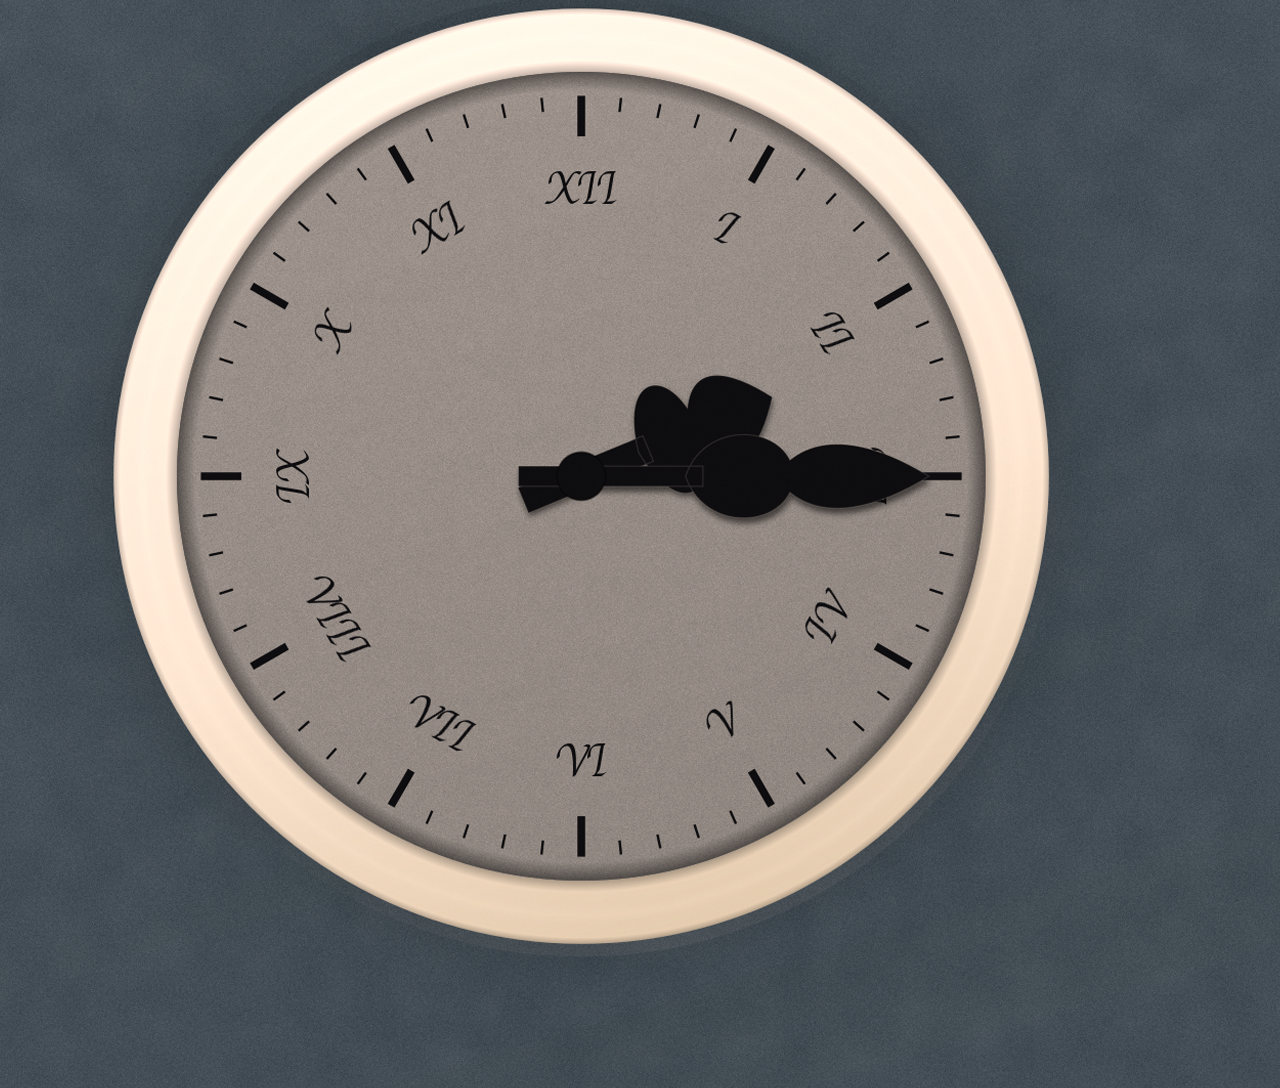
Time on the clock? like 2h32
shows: 2h15
